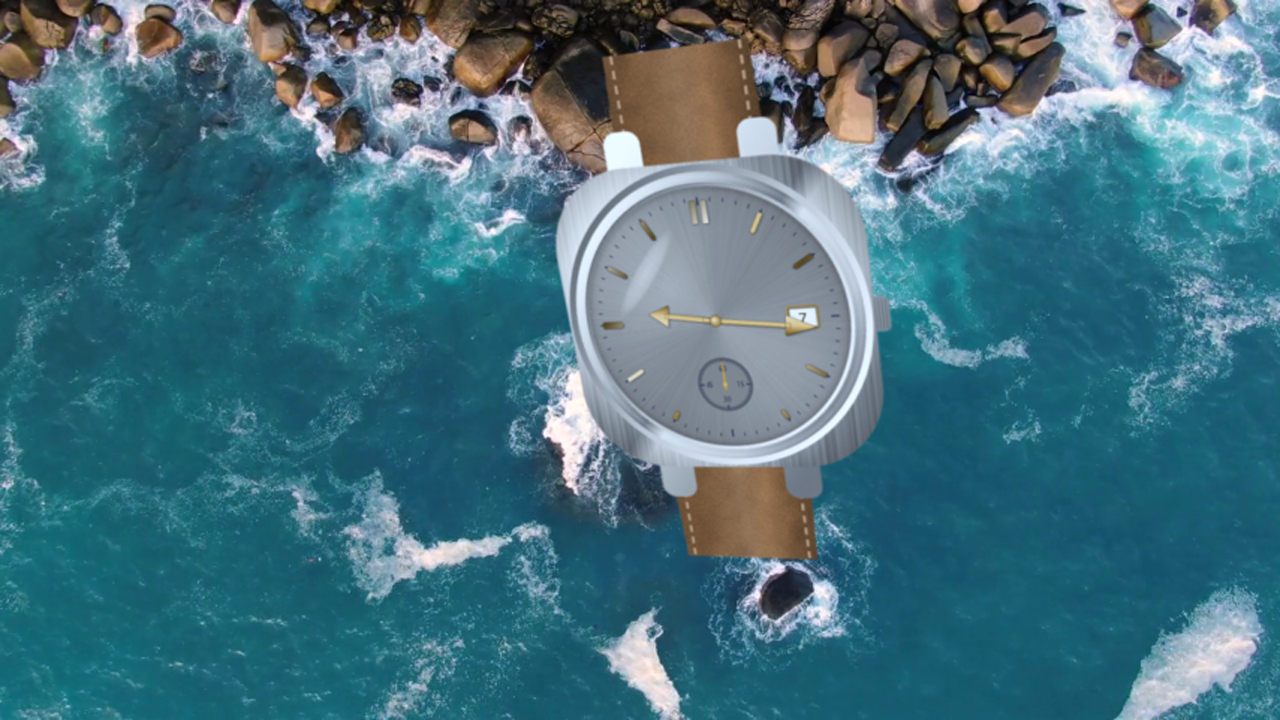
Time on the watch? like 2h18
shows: 9h16
